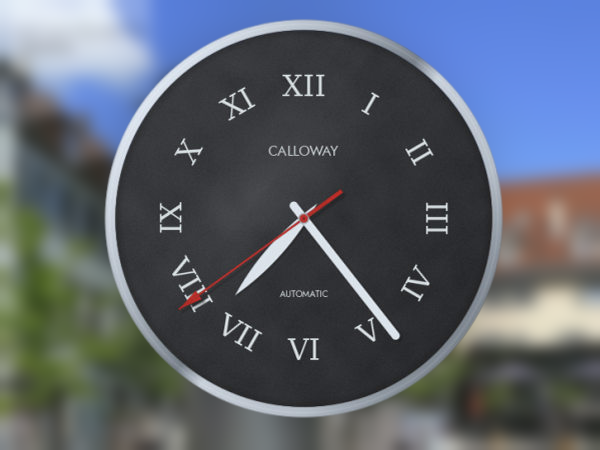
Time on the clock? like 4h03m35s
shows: 7h23m39s
